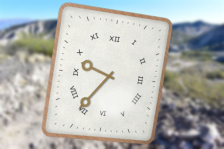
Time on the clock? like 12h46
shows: 9h36
